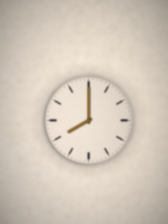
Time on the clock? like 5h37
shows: 8h00
